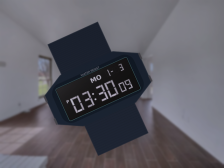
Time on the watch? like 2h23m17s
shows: 3h30m09s
